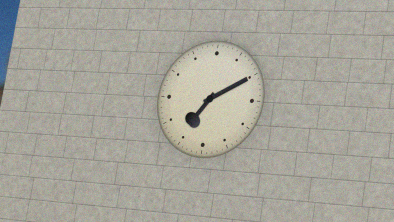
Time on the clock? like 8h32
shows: 7h10
